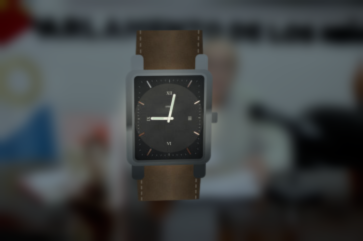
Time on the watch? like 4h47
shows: 9h02
